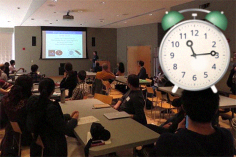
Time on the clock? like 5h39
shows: 11h14
